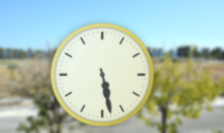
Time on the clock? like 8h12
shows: 5h28
